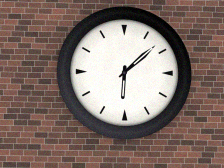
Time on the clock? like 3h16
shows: 6h08
